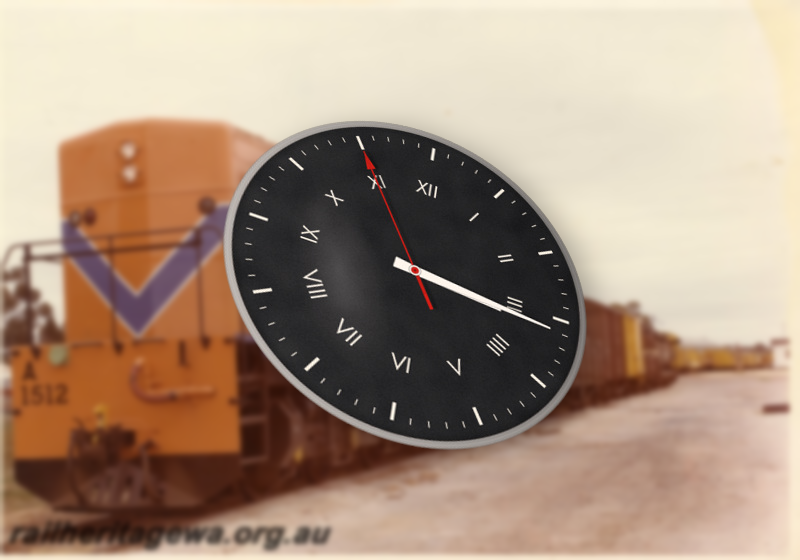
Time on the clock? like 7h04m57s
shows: 3h15m55s
